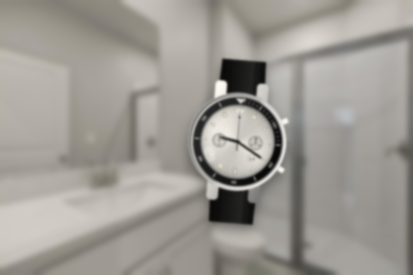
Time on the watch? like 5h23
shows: 9h20
